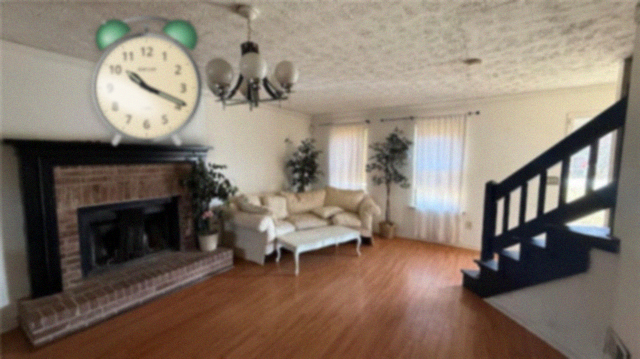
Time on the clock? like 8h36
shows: 10h19
